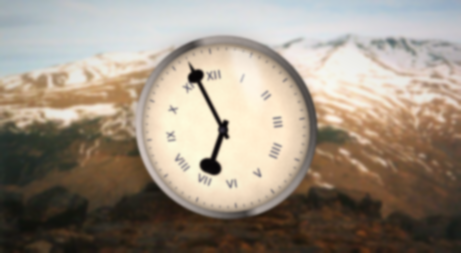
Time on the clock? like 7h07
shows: 6h57
